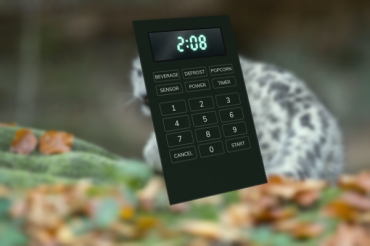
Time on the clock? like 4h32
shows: 2h08
